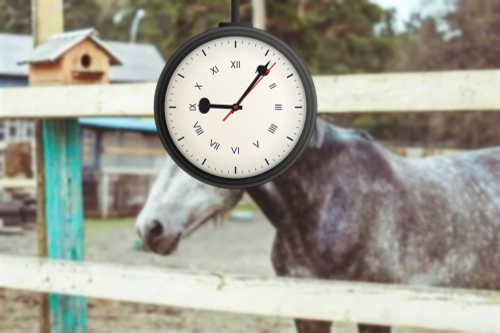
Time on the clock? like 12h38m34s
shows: 9h06m07s
